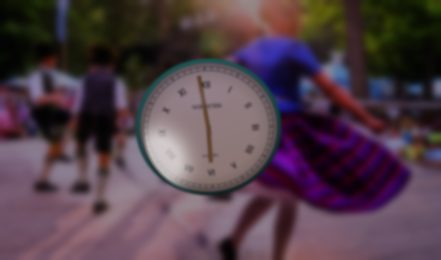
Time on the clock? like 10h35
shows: 5h59
